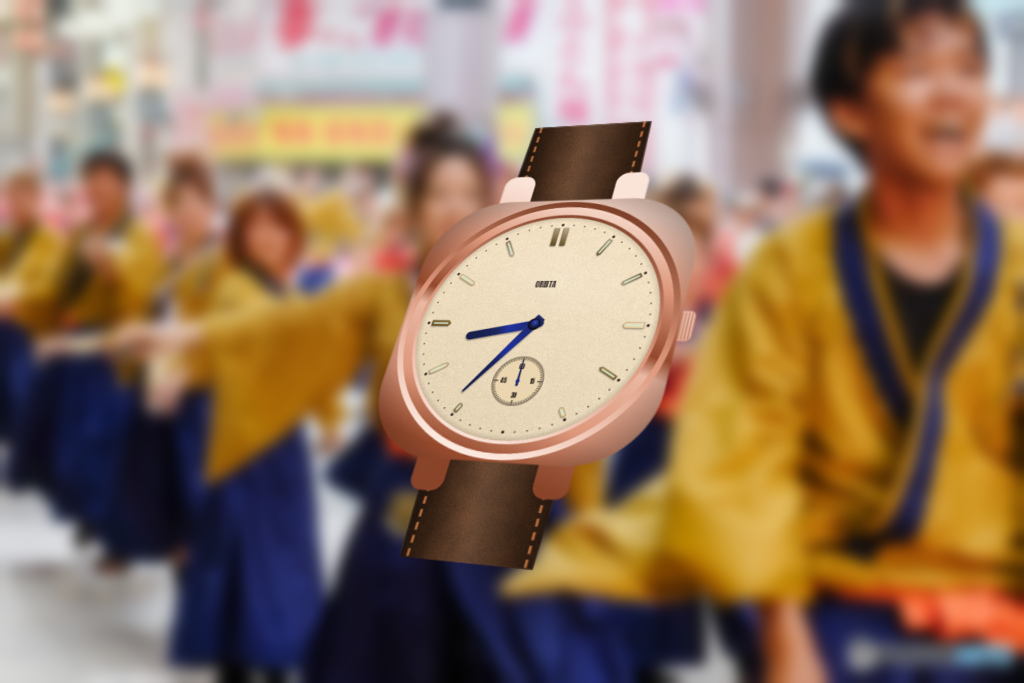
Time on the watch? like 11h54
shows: 8h36
